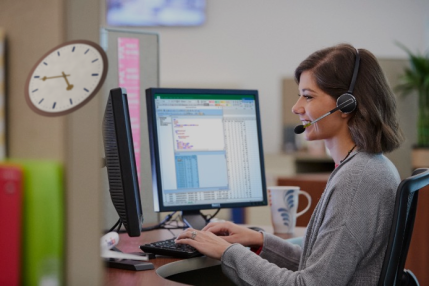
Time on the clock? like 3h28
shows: 4h44
